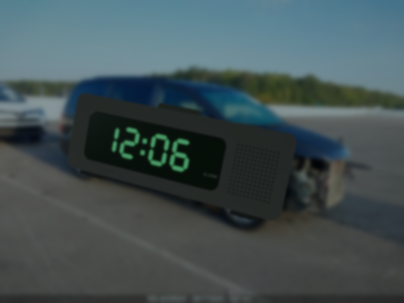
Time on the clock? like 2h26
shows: 12h06
